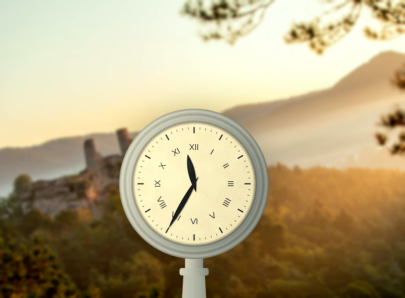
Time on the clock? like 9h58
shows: 11h35
